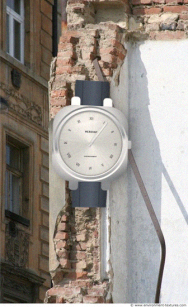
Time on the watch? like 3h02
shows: 1h06
